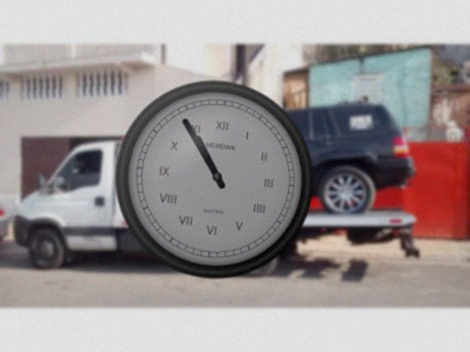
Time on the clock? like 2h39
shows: 10h54
